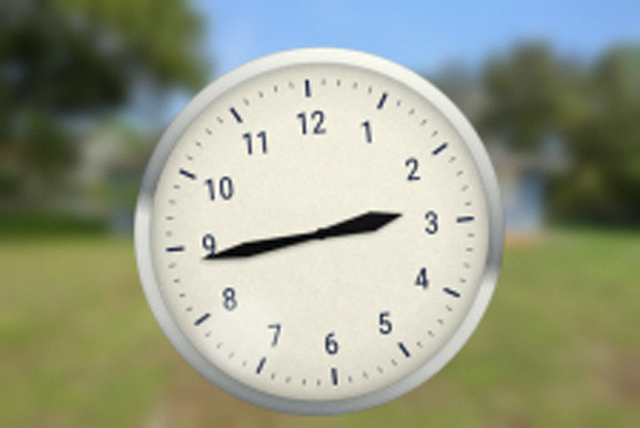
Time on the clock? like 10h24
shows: 2h44
